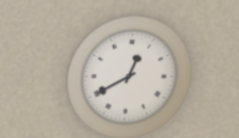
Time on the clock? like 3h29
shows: 12h40
